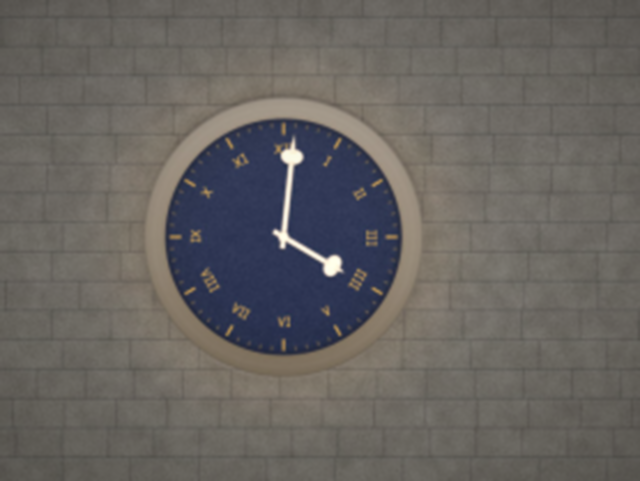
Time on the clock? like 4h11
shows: 4h01
